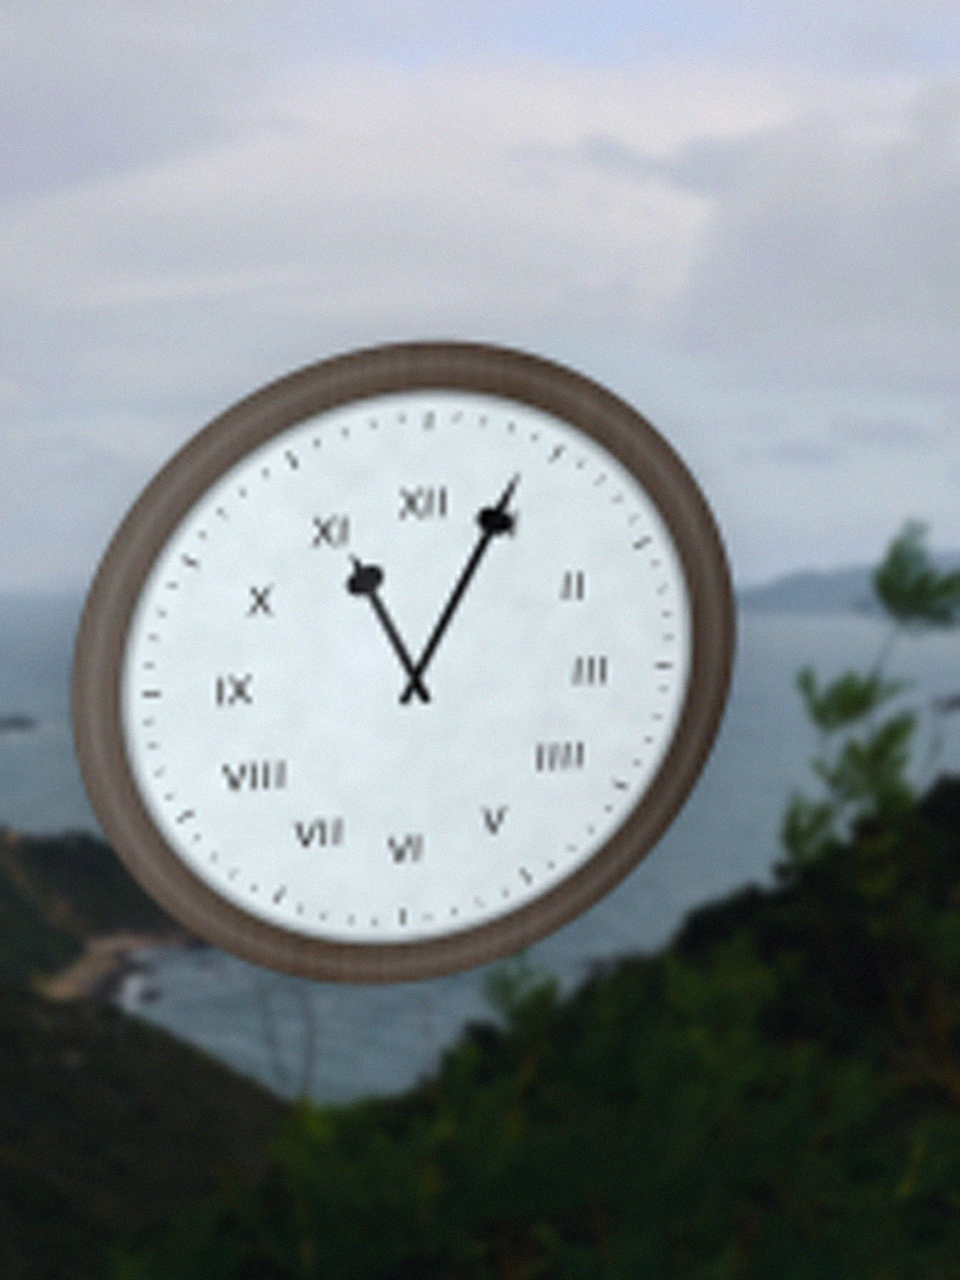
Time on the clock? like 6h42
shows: 11h04
